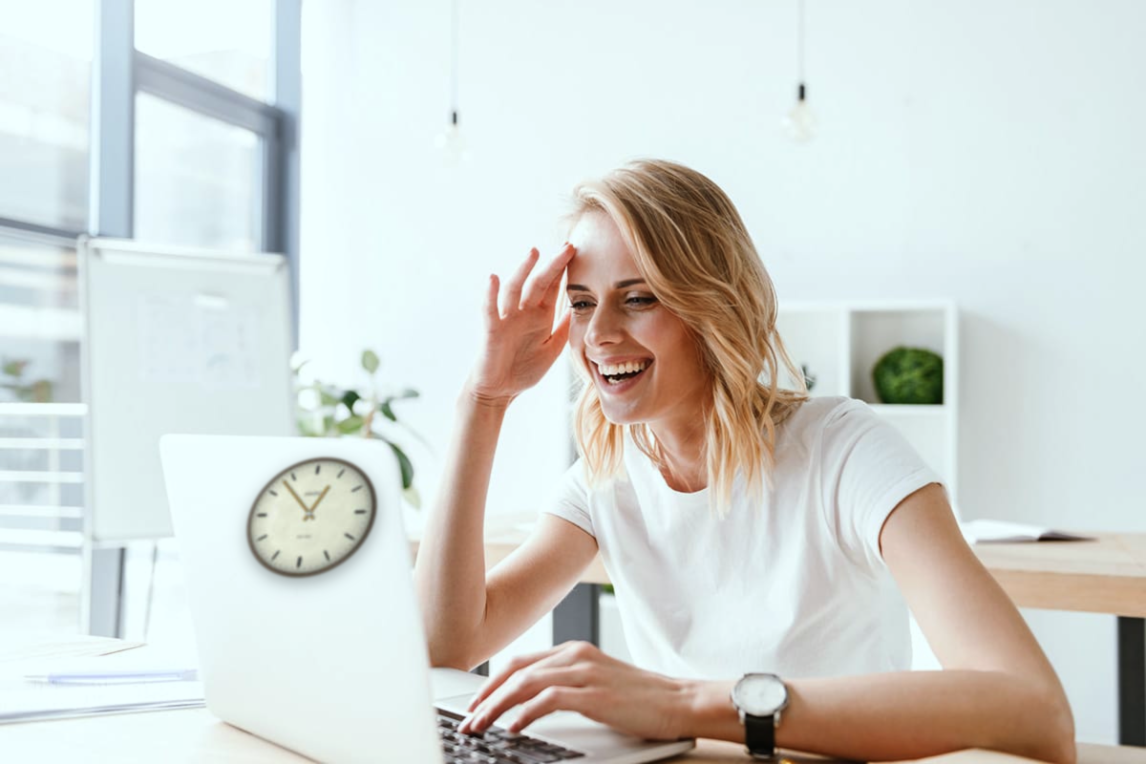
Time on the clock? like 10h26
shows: 12h53
